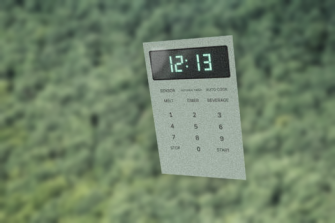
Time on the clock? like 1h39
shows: 12h13
